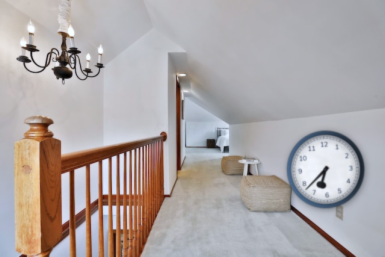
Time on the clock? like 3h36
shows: 6h38
